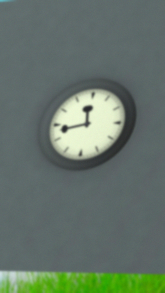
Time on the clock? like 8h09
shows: 11h43
